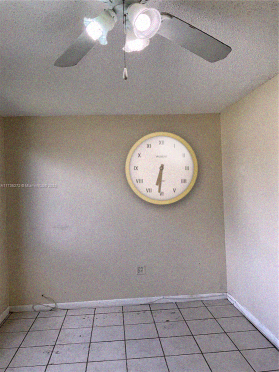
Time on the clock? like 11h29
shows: 6h31
